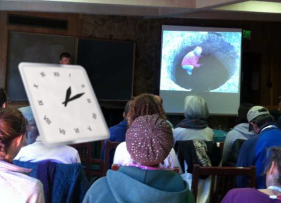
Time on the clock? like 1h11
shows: 1h12
